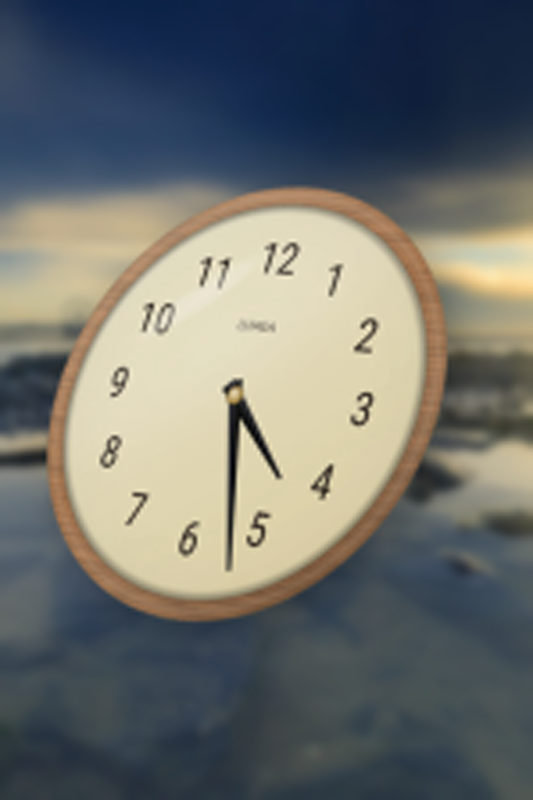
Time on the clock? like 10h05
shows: 4h27
